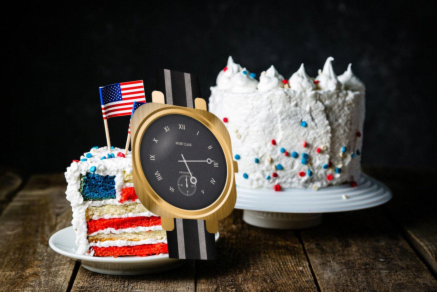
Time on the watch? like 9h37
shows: 5h14
